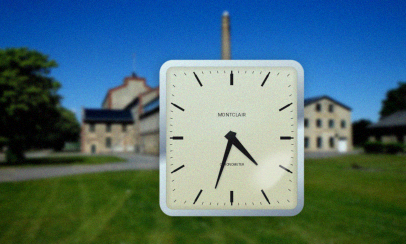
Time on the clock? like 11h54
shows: 4h33
